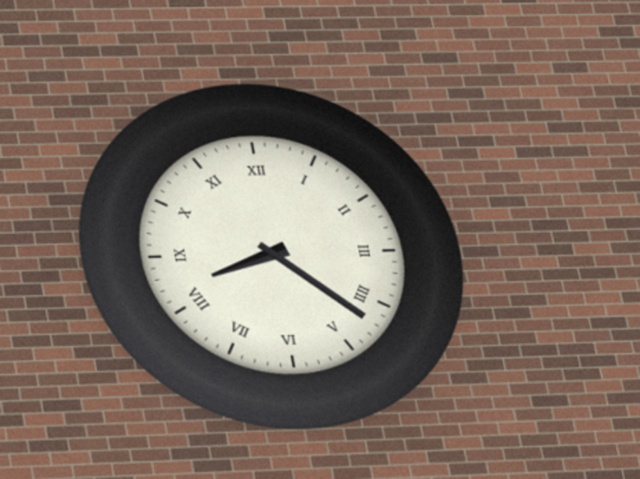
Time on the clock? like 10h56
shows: 8h22
